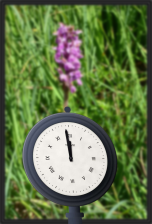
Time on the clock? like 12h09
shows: 11h59
